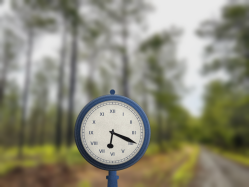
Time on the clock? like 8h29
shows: 6h19
